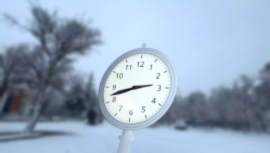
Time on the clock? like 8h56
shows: 2h42
